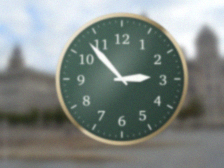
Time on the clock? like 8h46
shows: 2h53
